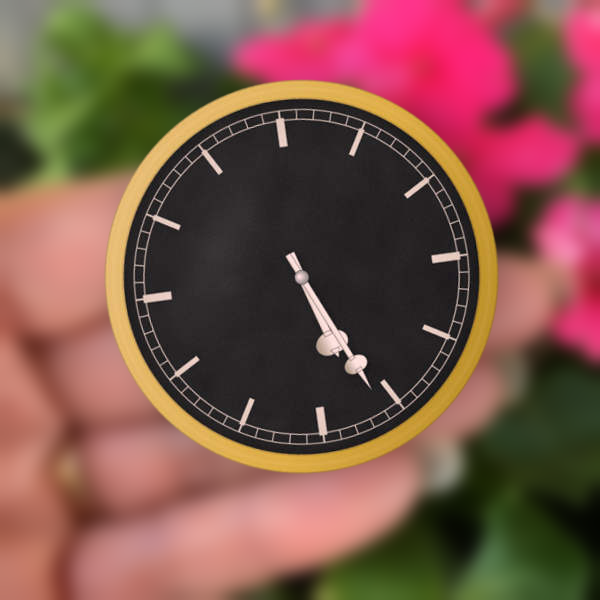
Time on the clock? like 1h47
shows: 5h26
